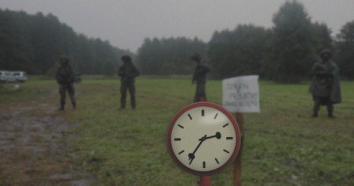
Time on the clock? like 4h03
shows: 2h36
